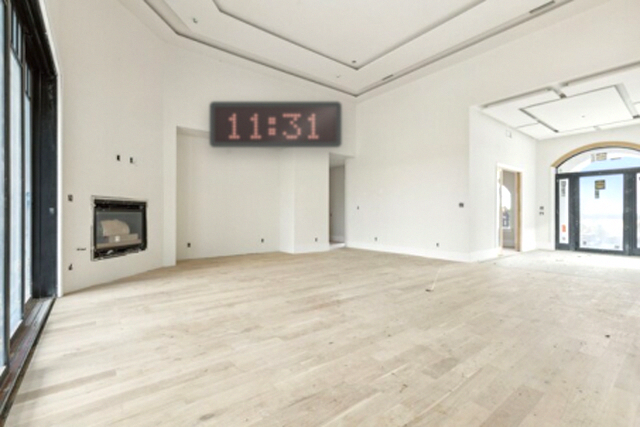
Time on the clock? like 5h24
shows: 11h31
